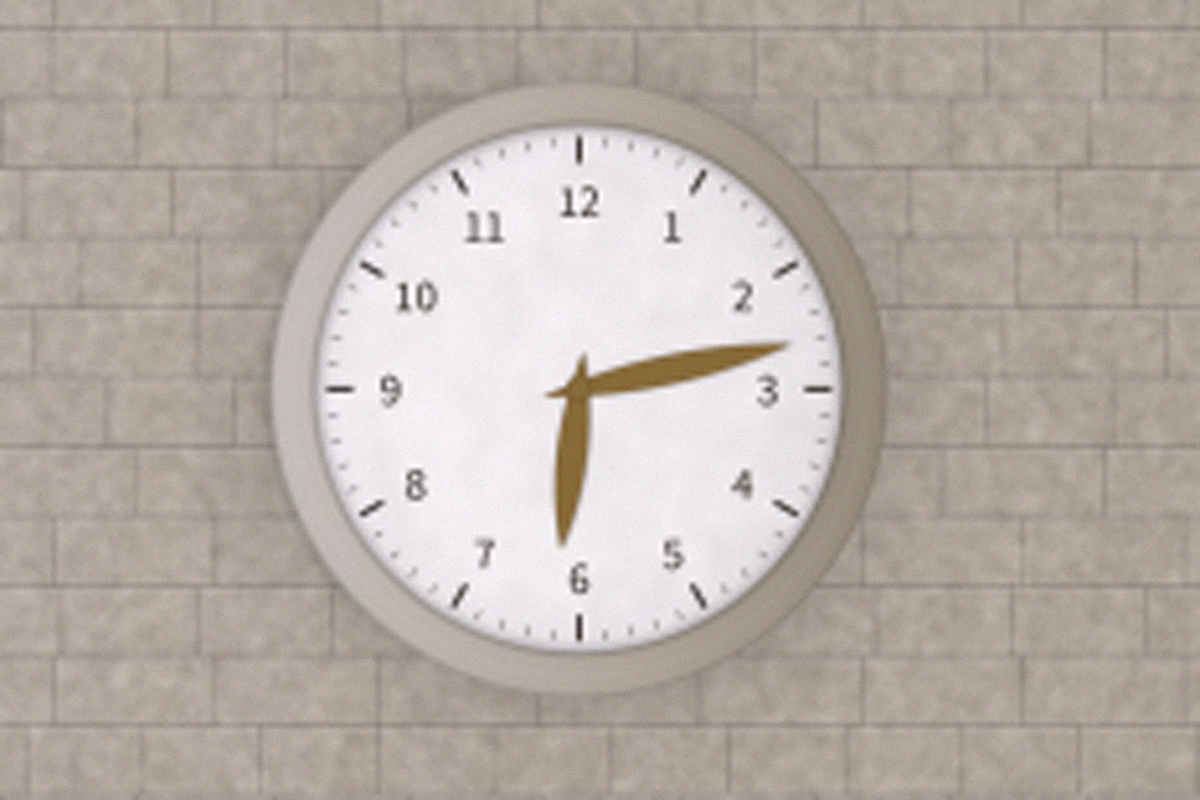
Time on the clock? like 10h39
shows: 6h13
